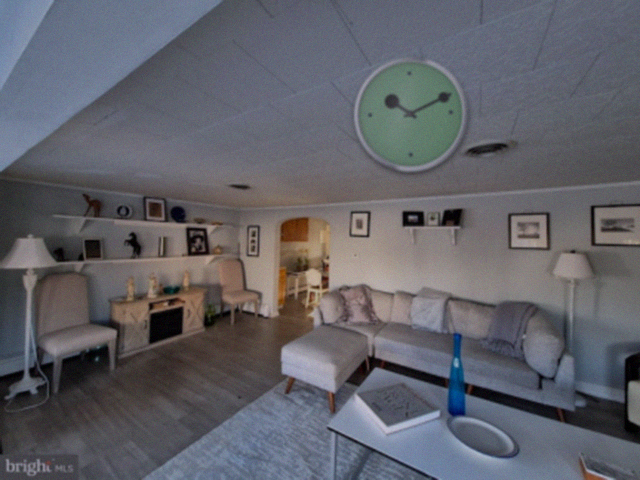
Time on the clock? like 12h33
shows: 10h11
